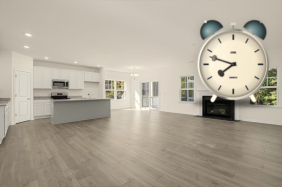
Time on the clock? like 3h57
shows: 7h48
